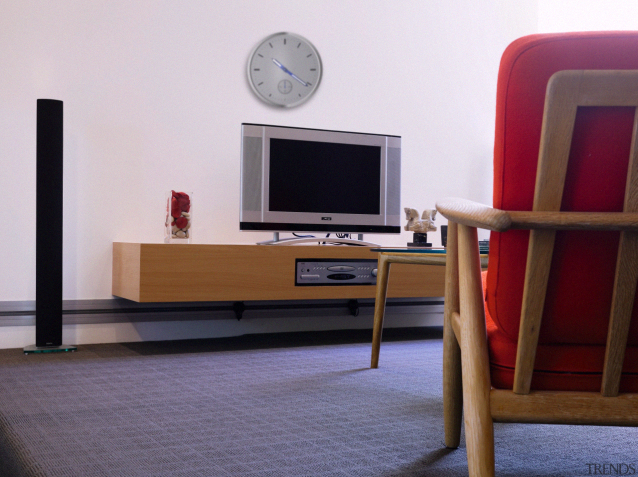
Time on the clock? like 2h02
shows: 10h21
